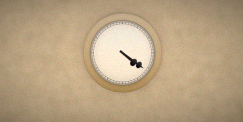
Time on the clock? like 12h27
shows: 4h21
